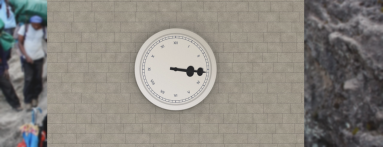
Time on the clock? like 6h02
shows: 3h16
